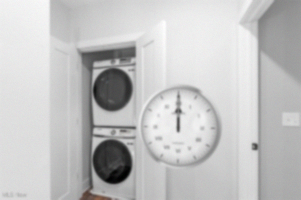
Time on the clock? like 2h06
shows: 12h00
